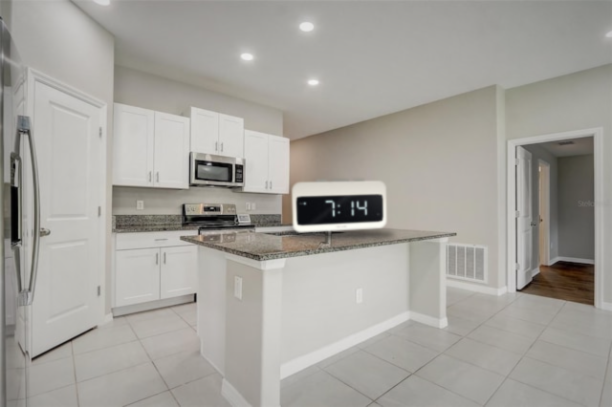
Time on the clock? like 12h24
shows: 7h14
